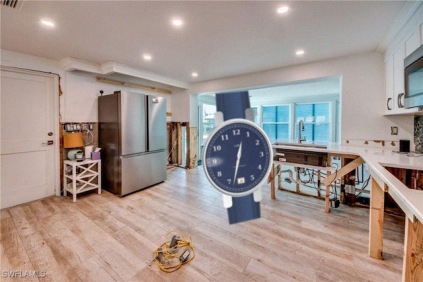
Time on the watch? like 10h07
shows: 12h33
